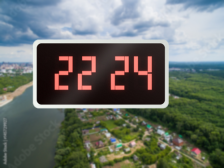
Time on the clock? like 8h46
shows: 22h24
